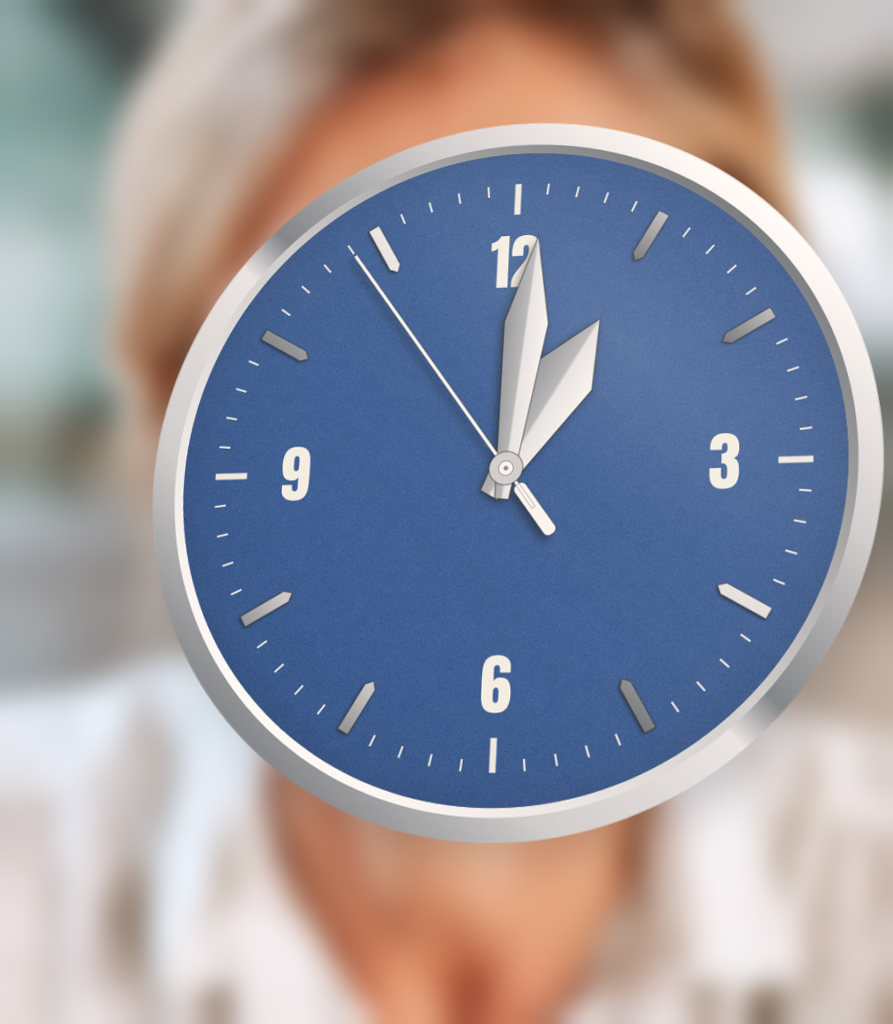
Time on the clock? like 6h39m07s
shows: 1h00m54s
